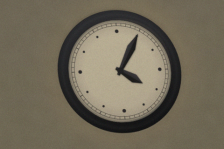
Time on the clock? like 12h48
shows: 4h05
